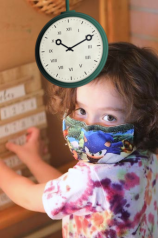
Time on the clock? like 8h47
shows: 10h11
